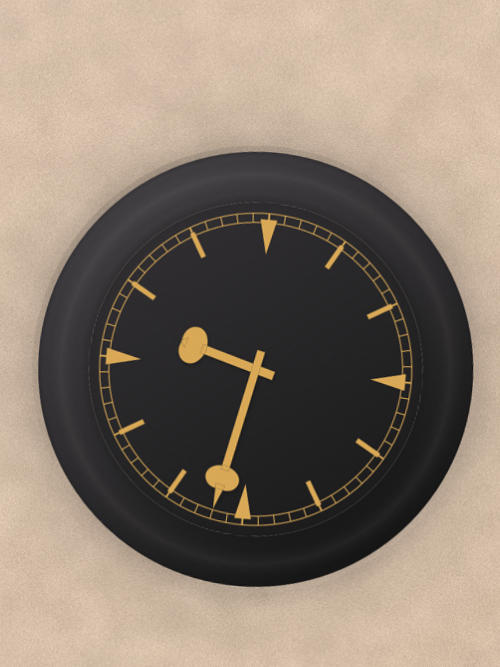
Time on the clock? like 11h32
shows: 9h32
